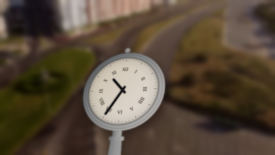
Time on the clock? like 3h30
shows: 10h35
